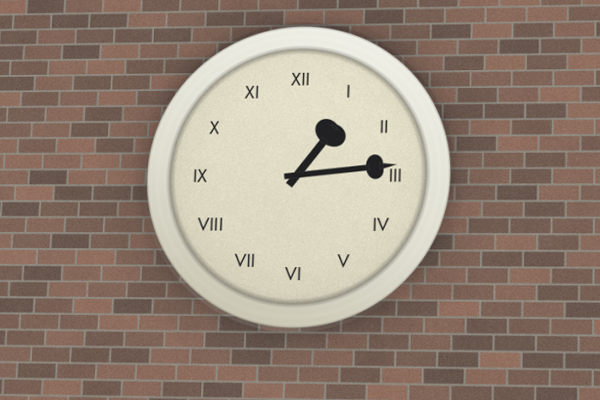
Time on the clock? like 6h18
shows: 1h14
